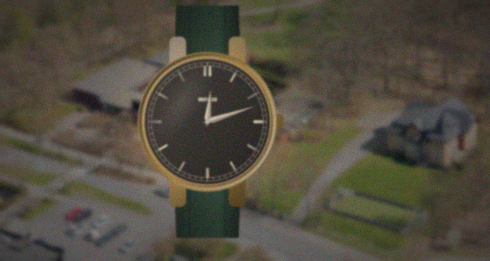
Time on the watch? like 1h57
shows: 12h12
